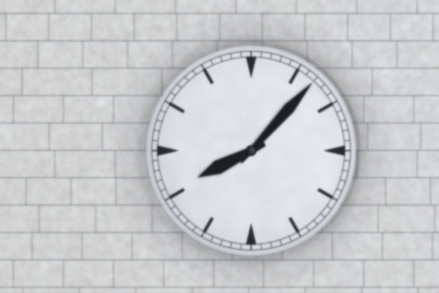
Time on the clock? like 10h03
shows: 8h07
